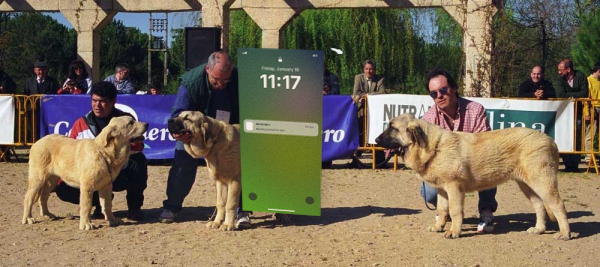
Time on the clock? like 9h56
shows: 11h17
